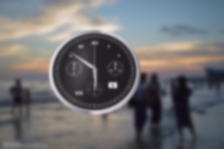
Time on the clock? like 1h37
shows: 5h51
